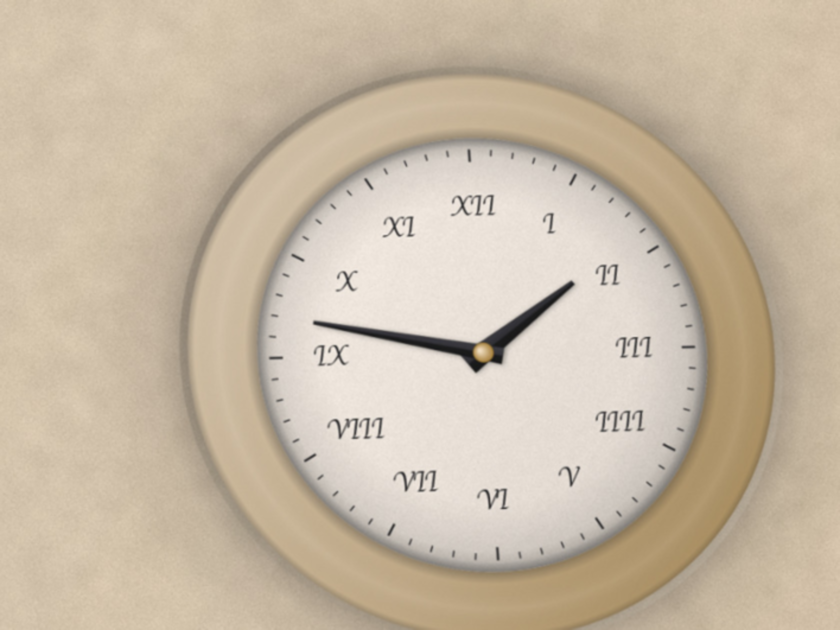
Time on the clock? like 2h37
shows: 1h47
